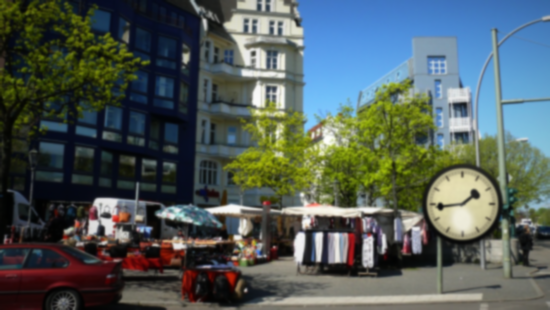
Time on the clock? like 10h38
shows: 1h44
